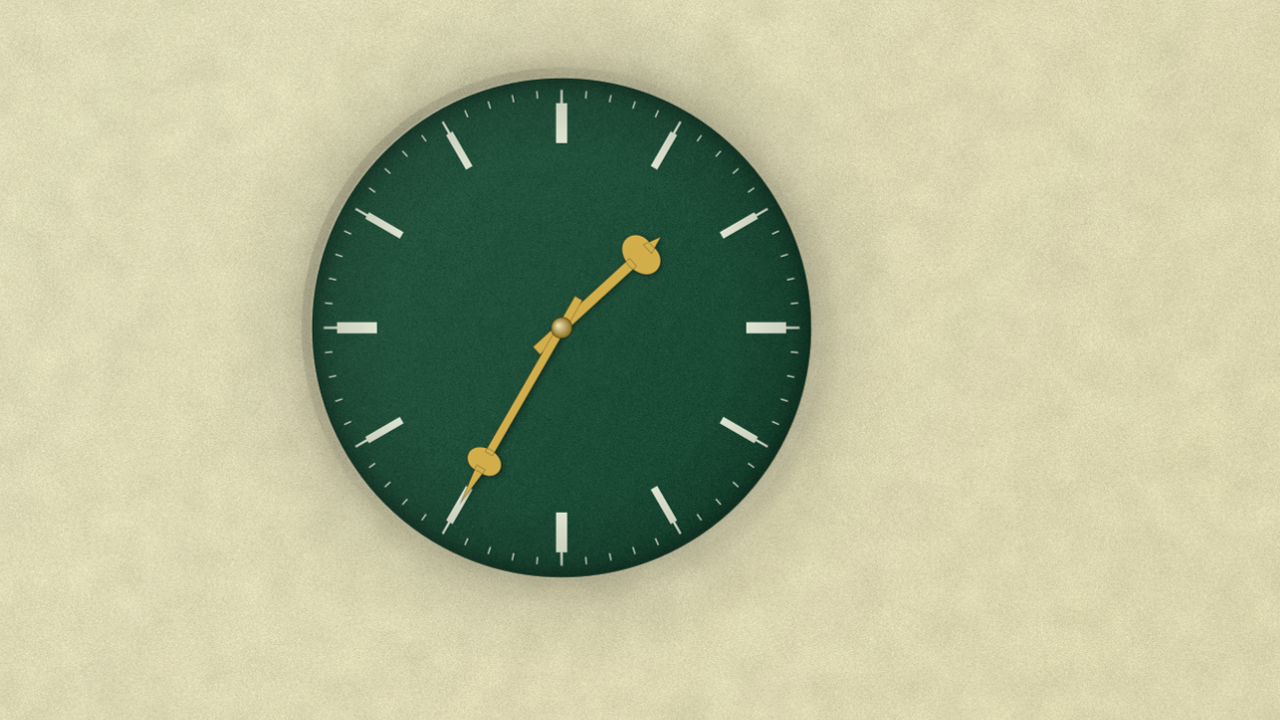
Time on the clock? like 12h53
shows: 1h35
